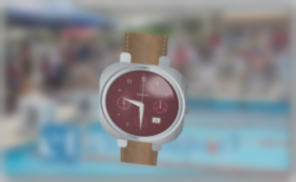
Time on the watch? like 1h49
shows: 9h30
